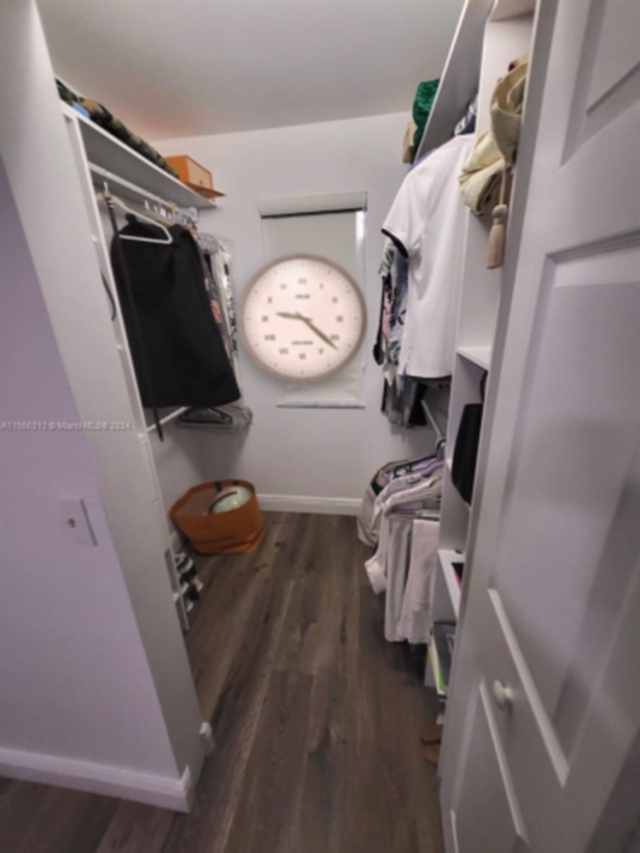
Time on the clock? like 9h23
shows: 9h22
